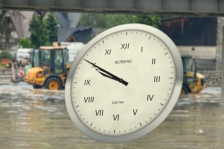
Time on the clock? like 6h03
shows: 9h50
